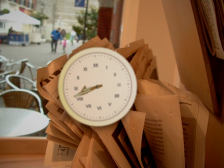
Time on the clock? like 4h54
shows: 8h42
